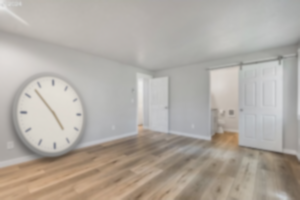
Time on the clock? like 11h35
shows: 4h53
